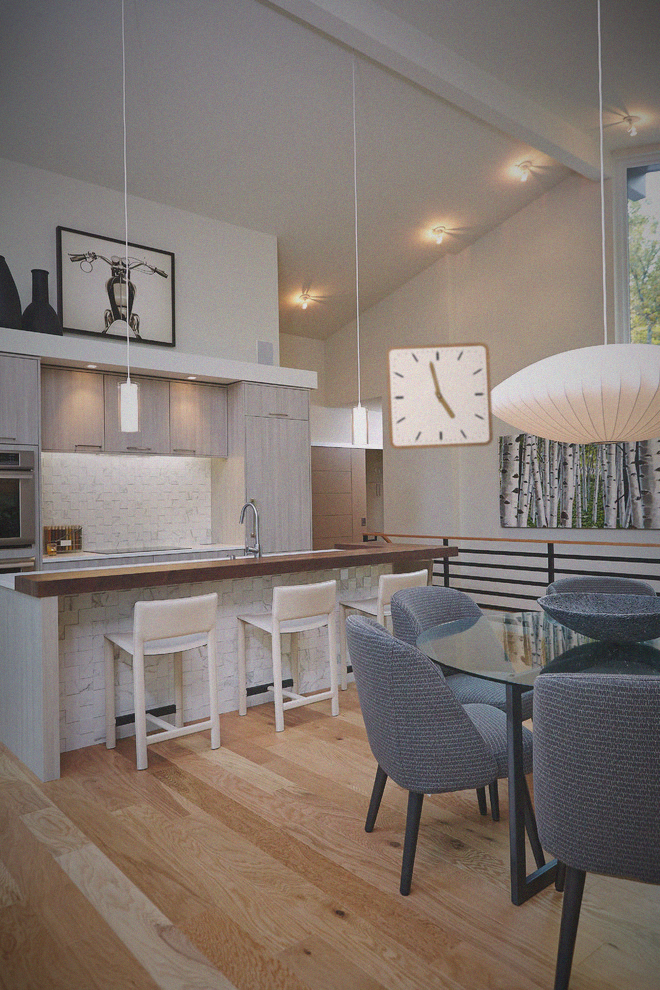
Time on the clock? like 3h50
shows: 4h58
